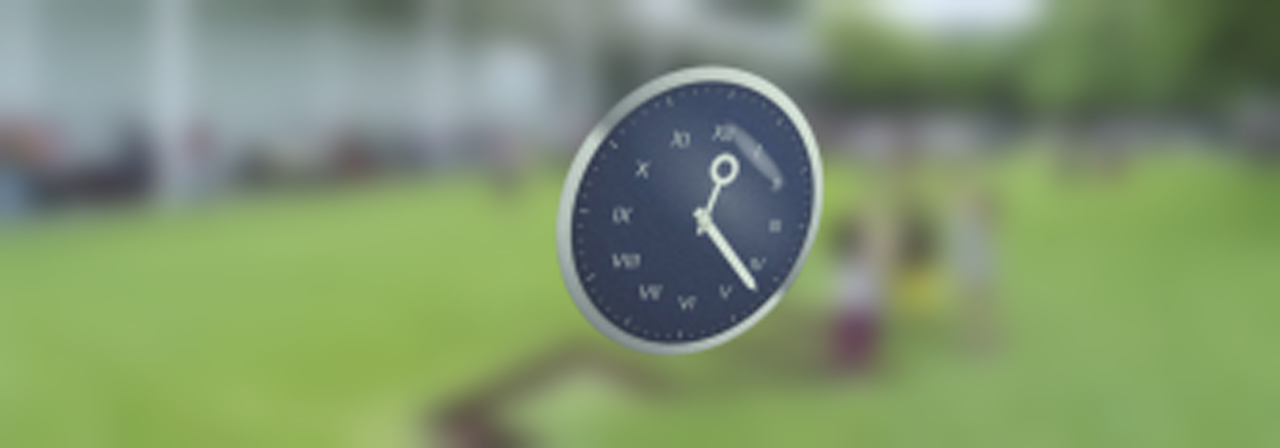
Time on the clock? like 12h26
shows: 12h22
